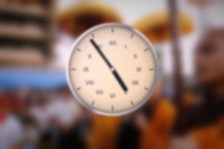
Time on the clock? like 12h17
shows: 4h54
